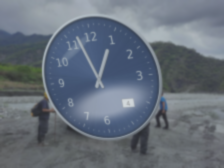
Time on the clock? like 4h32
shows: 12h57
